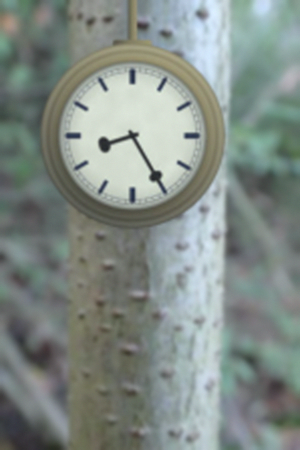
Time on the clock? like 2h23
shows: 8h25
